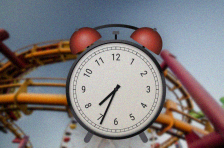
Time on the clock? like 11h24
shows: 7h34
